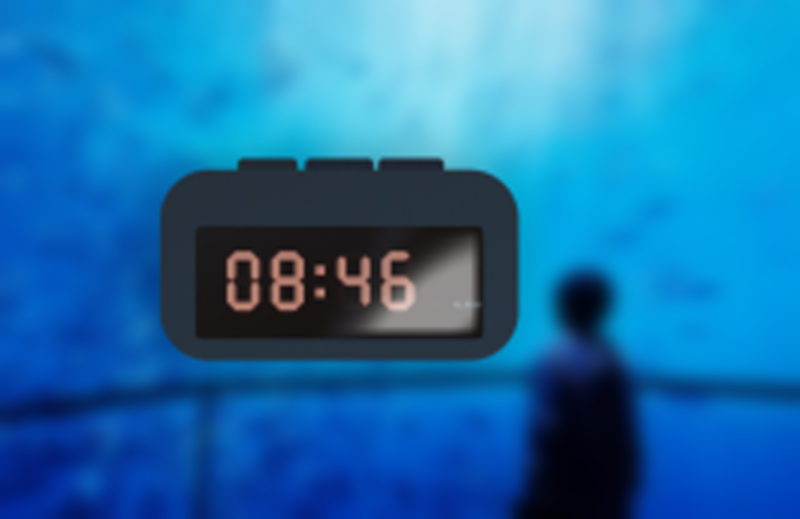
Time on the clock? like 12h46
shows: 8h46
